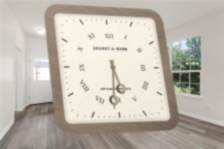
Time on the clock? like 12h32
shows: 5h31
